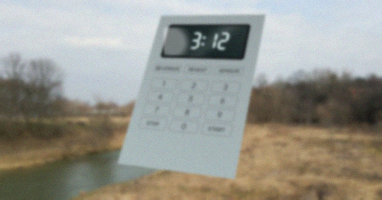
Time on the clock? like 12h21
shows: 3h12
